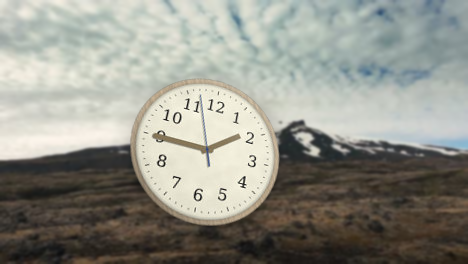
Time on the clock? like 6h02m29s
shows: 1h44m57s
